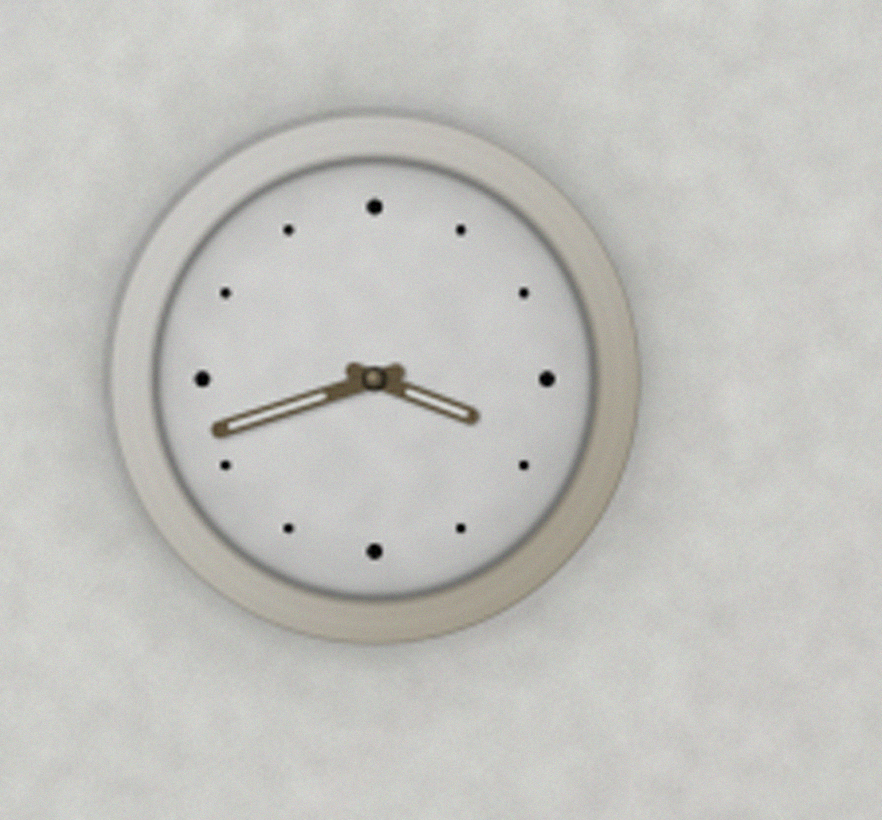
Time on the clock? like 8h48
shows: 3h42
